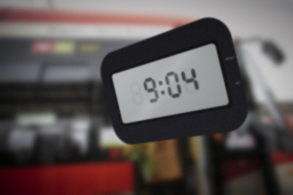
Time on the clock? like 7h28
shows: 9h04
